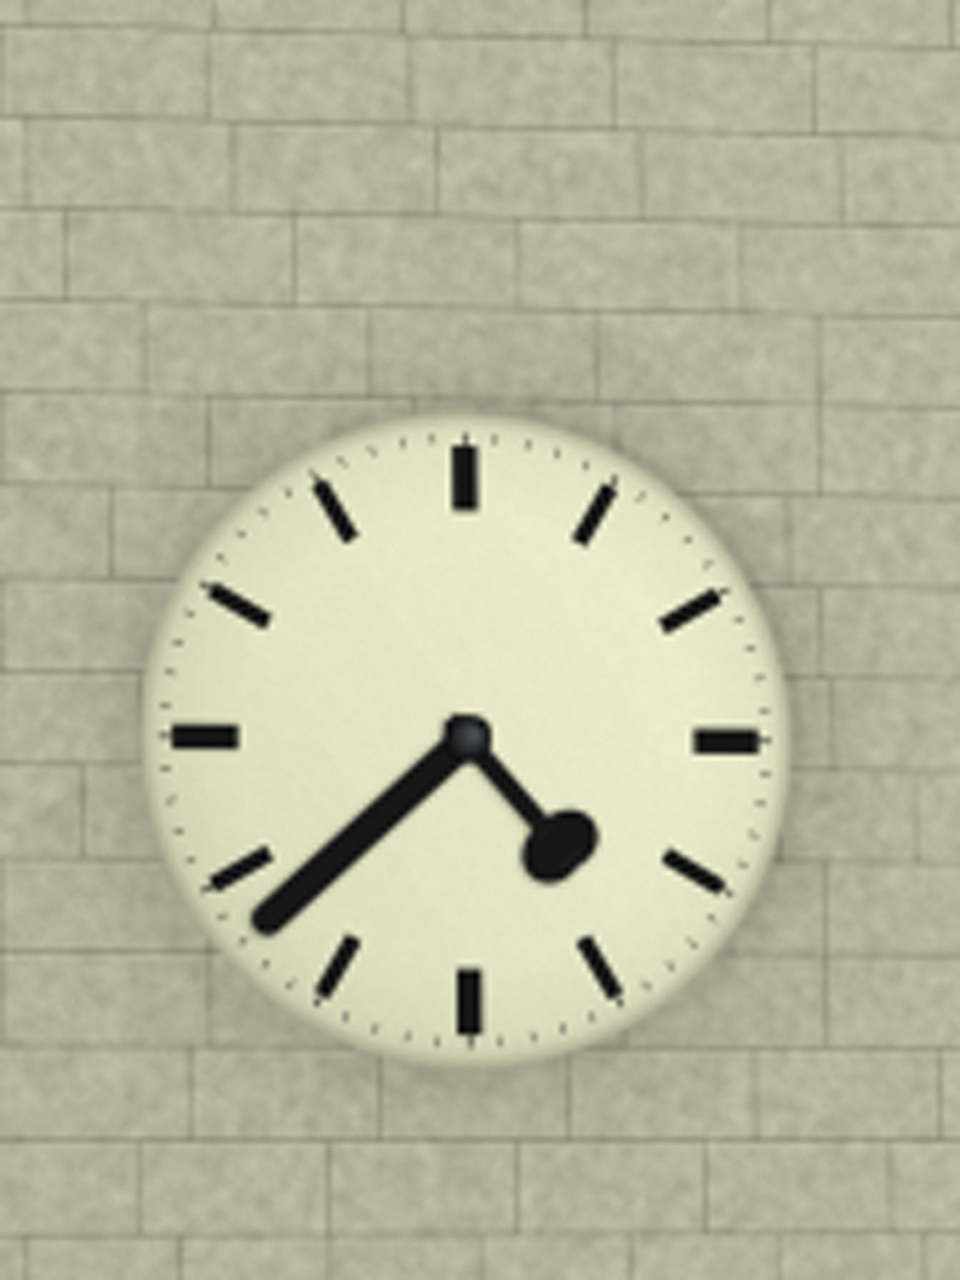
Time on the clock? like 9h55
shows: 4h38
